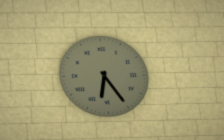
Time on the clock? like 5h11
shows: 6h25
